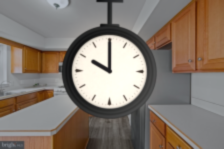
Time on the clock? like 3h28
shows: 10h00
